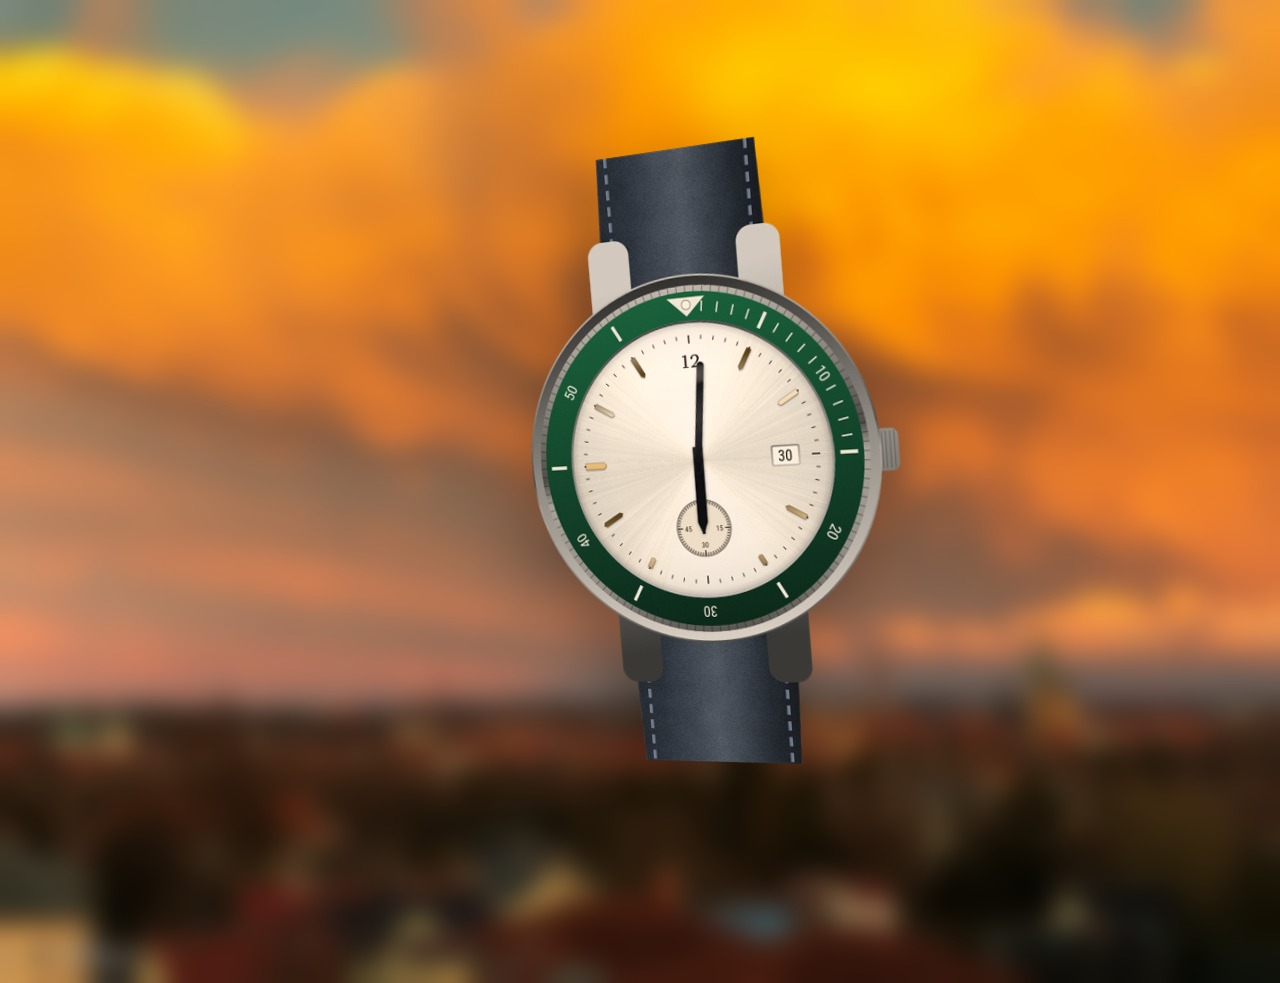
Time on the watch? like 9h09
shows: 6h01
